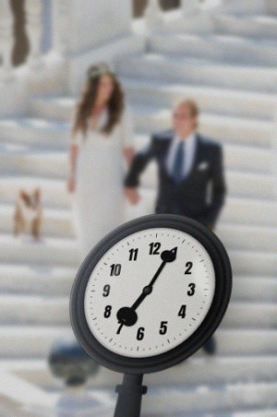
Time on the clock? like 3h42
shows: 7h04
